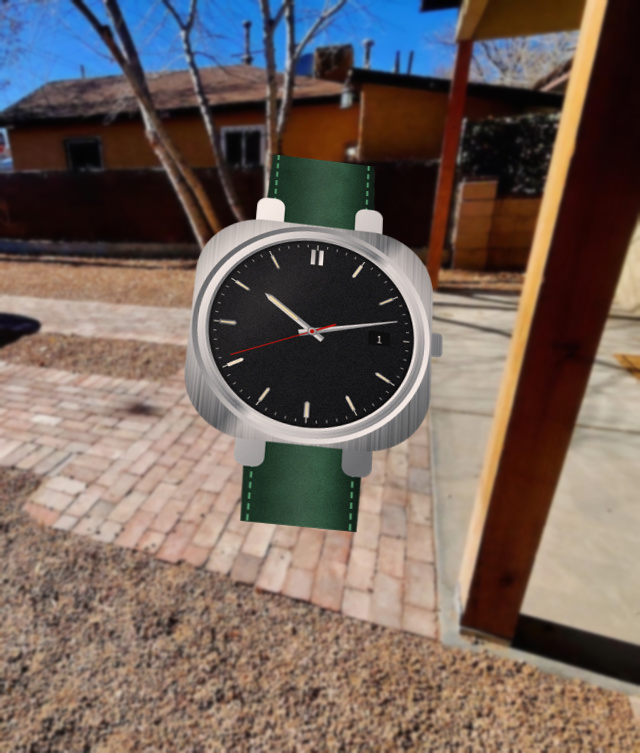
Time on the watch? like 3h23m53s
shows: 10h12m41s
